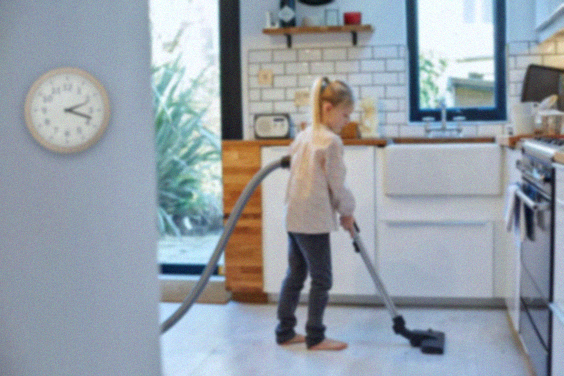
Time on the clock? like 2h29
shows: 2h18
